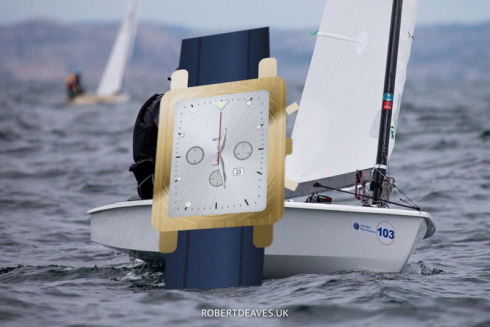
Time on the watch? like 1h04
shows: 12h28
